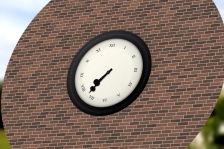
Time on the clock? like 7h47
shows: 7h37
